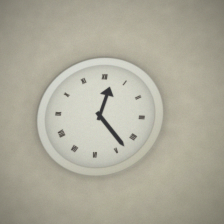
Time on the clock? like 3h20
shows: 12h23
